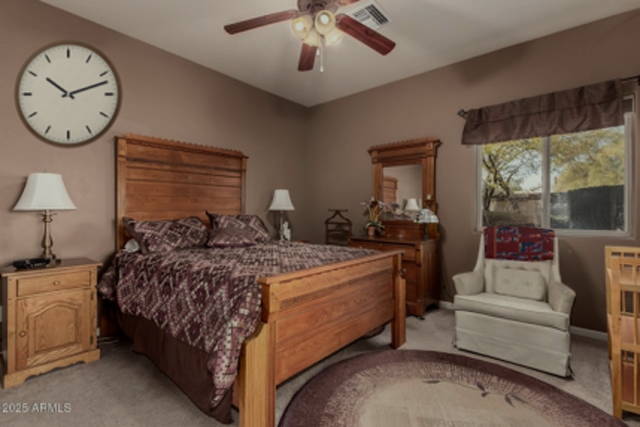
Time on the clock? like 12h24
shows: 10h12
